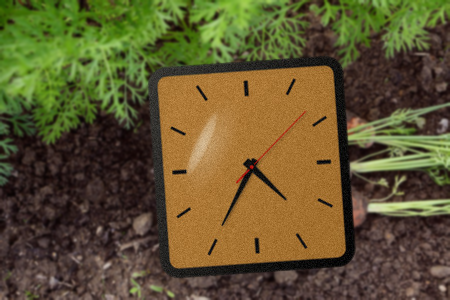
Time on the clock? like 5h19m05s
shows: 4h35m08s
